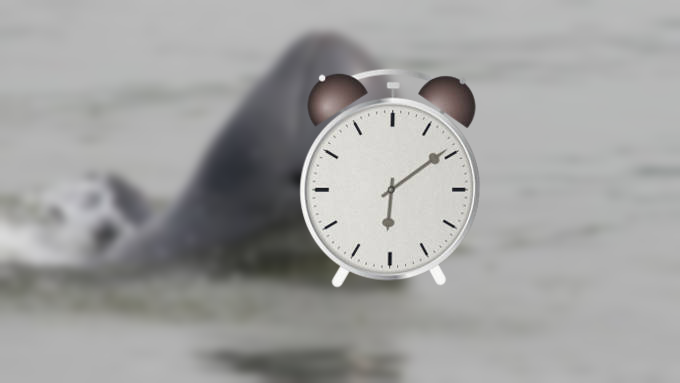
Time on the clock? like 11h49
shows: 6h09
